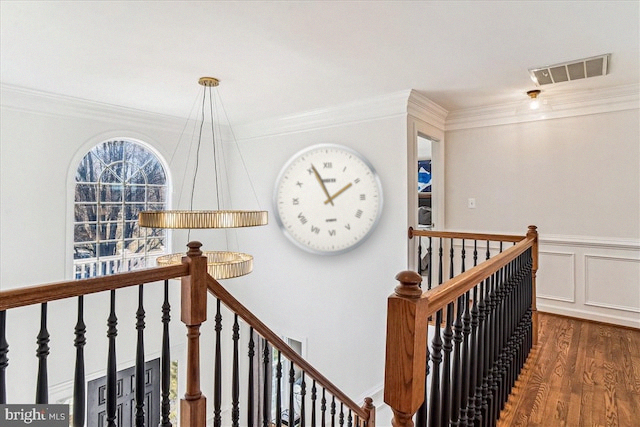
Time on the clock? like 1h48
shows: 1h56
